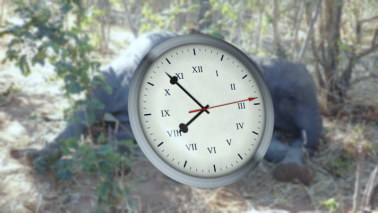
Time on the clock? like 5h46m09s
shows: 7h53m14s
